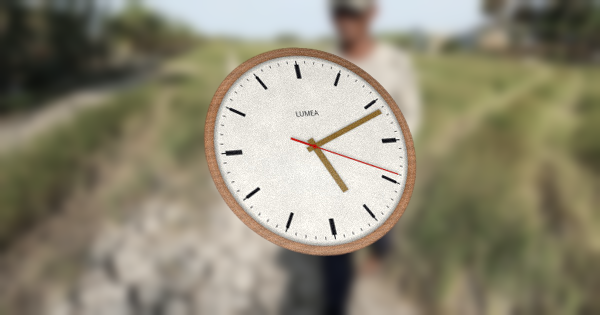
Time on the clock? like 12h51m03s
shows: 5h11m19s
